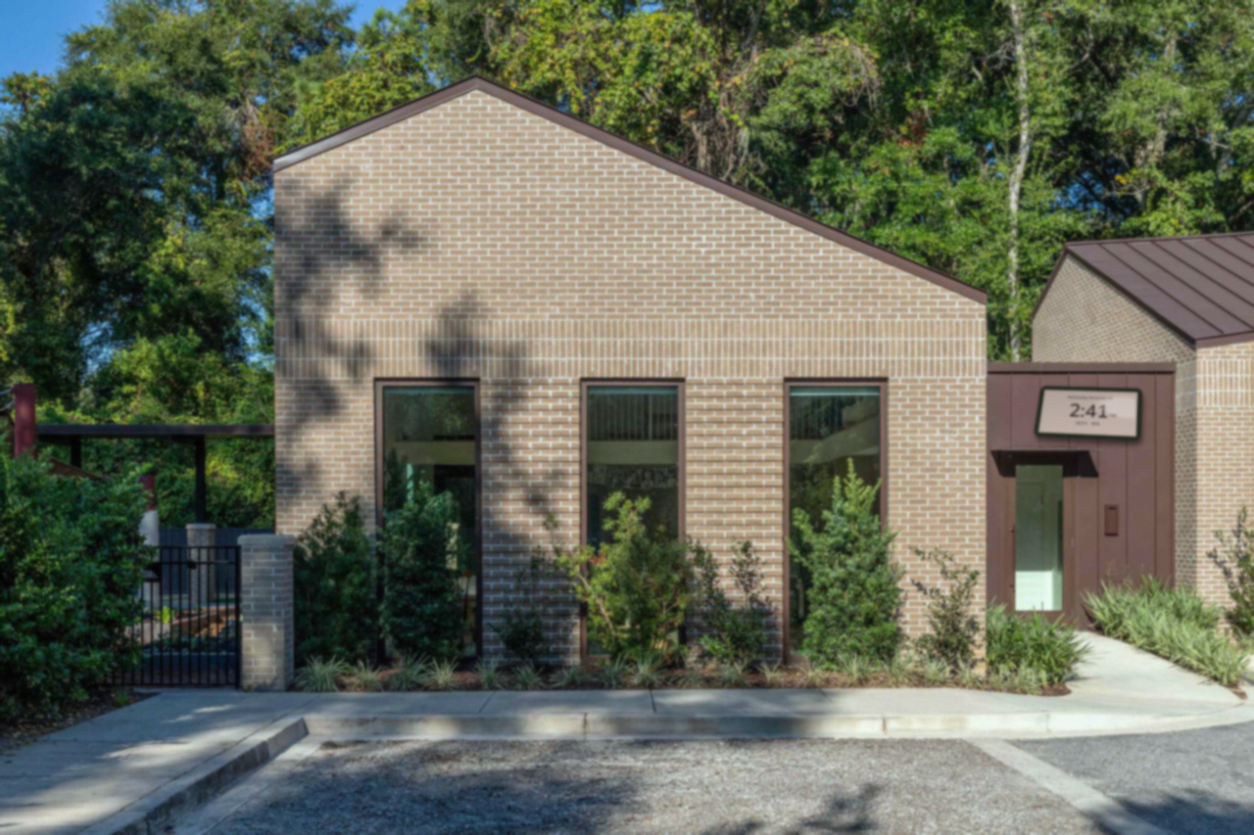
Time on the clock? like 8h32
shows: 2h41
